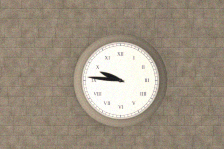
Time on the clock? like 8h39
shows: 9h46
